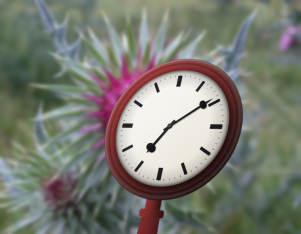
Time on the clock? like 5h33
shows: 7h09
